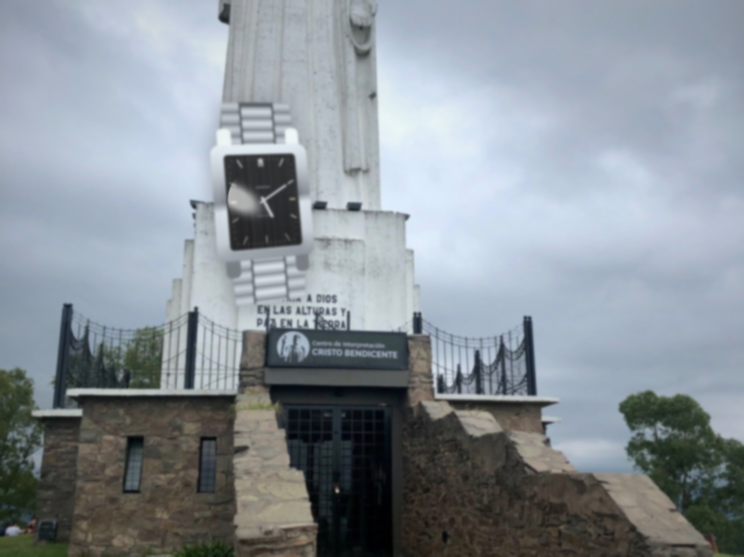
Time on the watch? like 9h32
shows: 5h10
